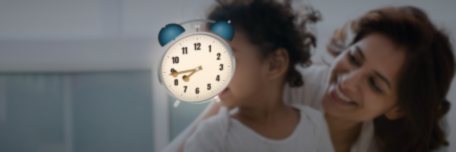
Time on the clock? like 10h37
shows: 7h44
